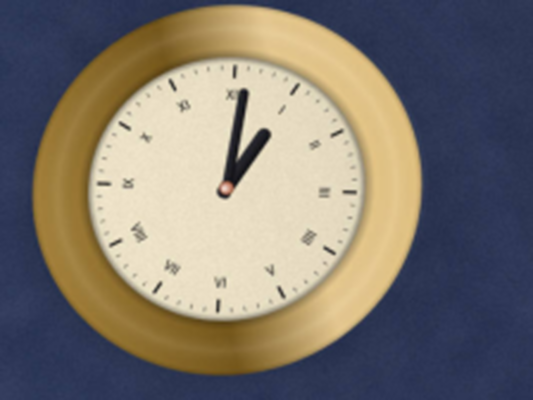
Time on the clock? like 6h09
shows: 1h01
